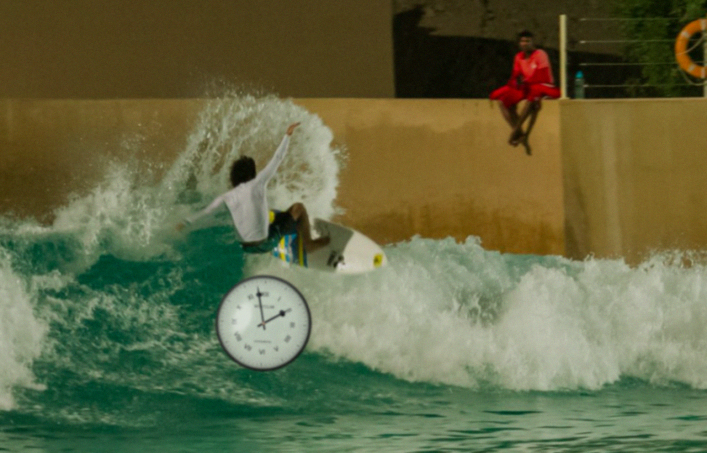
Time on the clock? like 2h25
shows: 1h58
